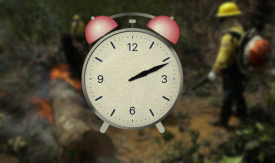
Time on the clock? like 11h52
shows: 2h11
